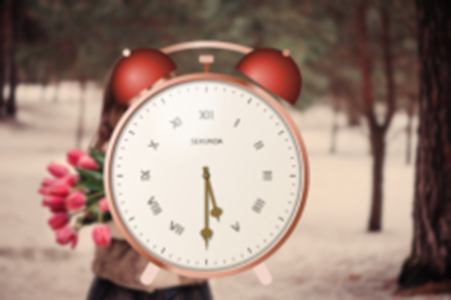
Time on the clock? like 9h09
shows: 5h30
